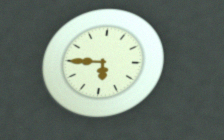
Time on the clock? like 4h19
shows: 5h45
